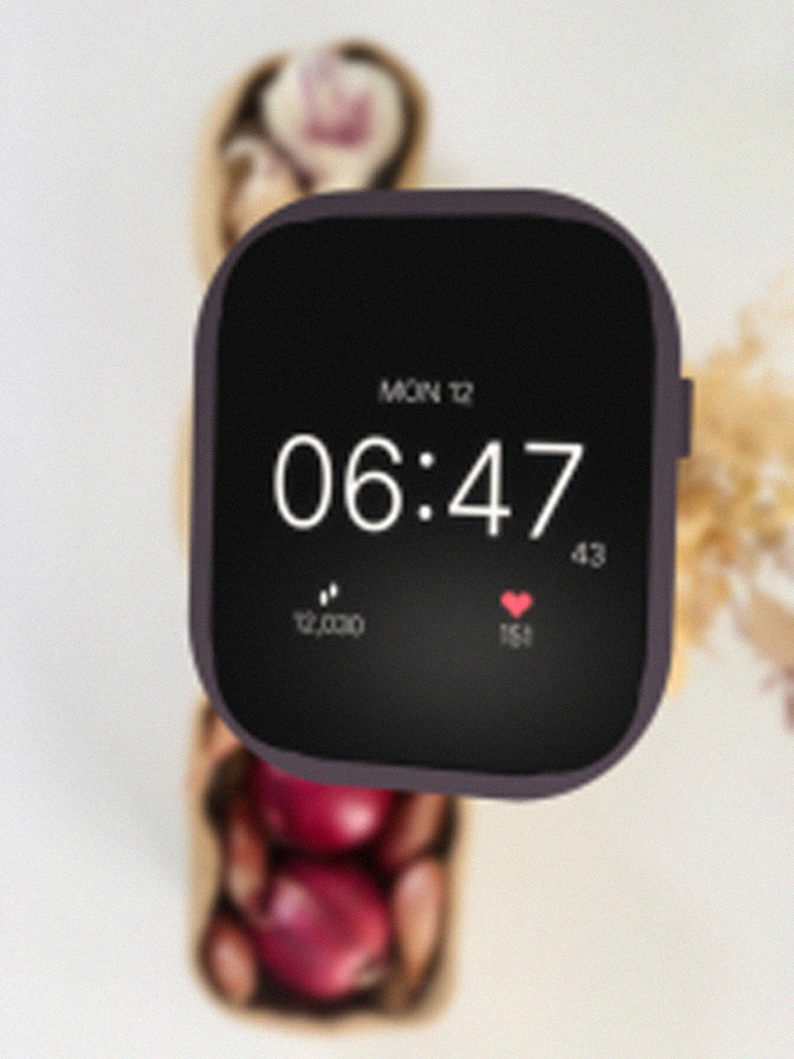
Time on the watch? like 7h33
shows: 6h47
